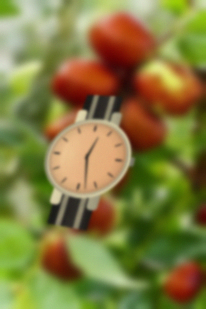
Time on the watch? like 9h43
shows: 12h28
